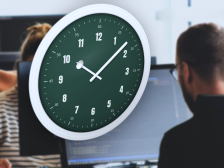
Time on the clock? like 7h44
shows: 10h08
